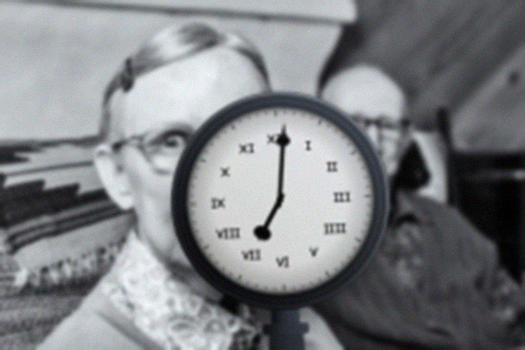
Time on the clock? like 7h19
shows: 7h01
